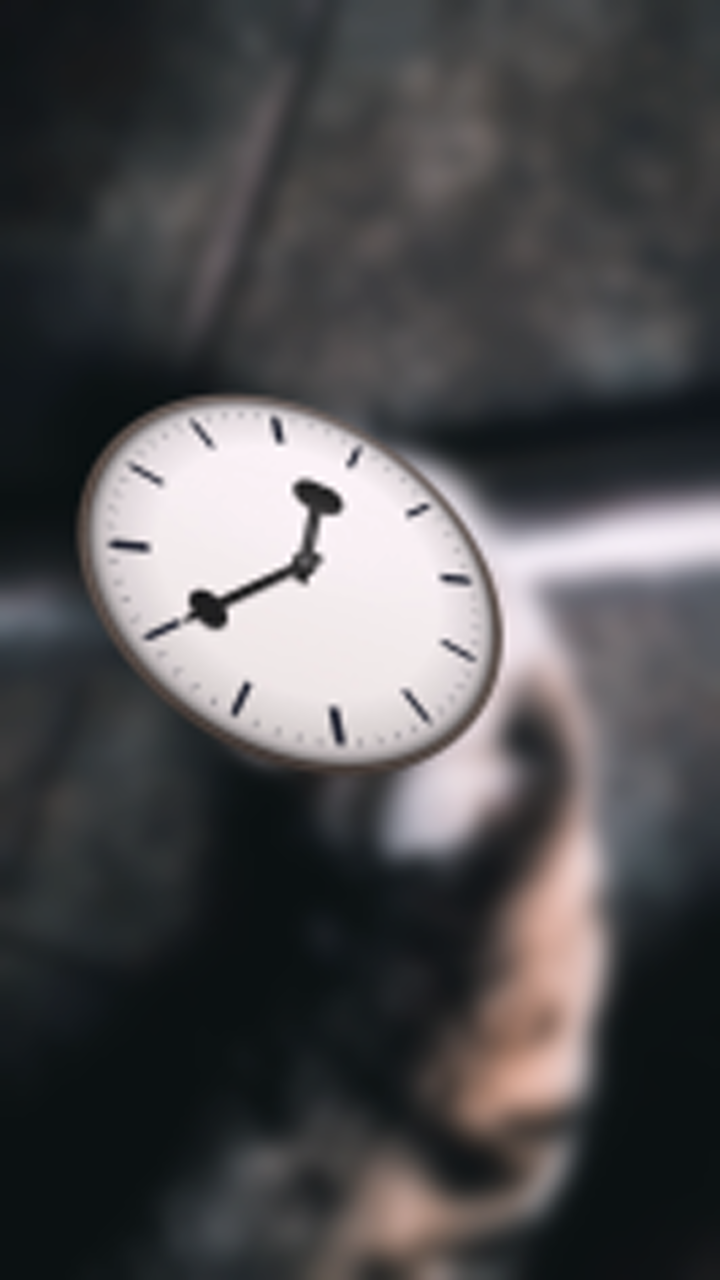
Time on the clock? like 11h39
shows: 12h40
